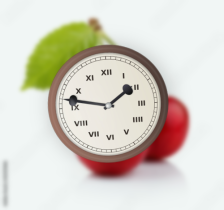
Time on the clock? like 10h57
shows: 1h47
